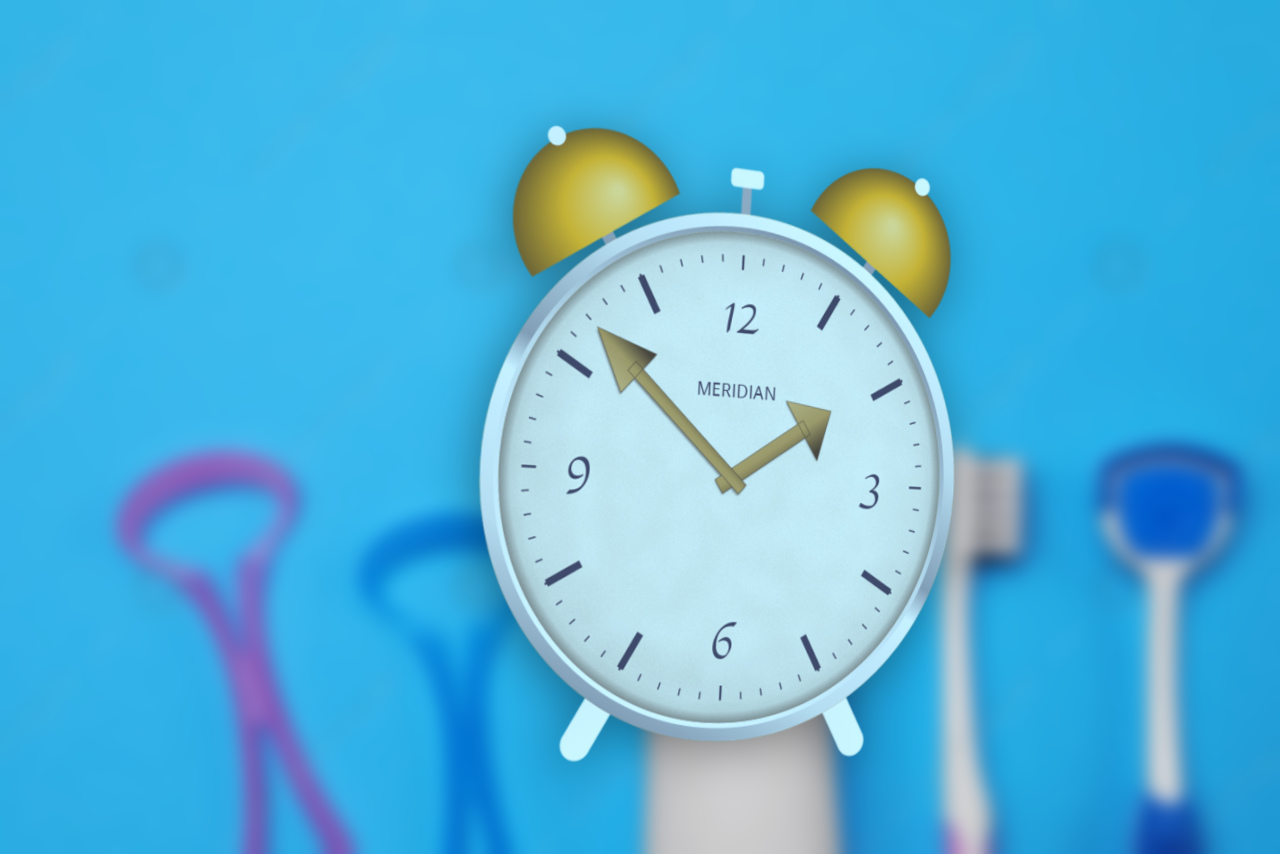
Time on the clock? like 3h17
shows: 1h52
